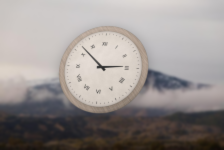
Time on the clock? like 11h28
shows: 2h52
